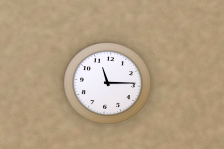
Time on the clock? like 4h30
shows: 11h14
